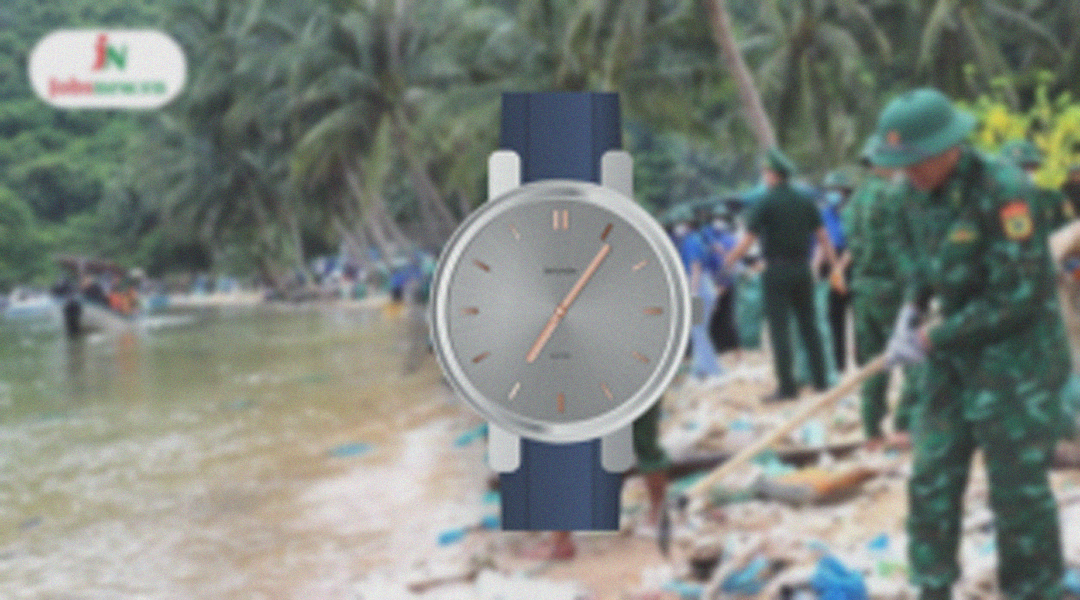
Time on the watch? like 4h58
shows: 7h06
